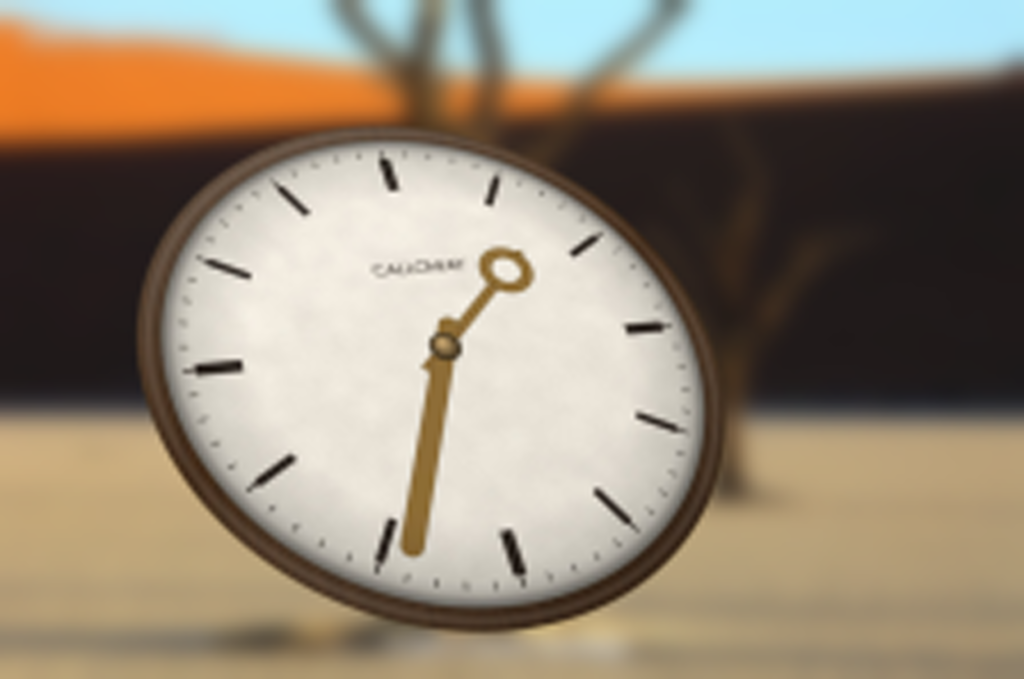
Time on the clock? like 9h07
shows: 1h34
